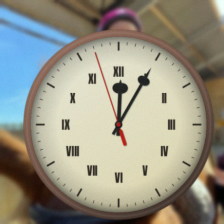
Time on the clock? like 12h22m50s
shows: 12h04m57s
